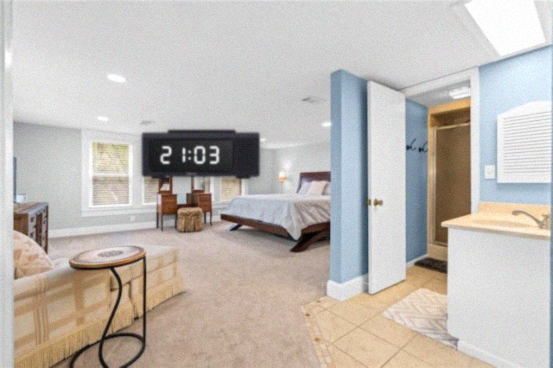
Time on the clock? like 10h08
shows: 21h03
